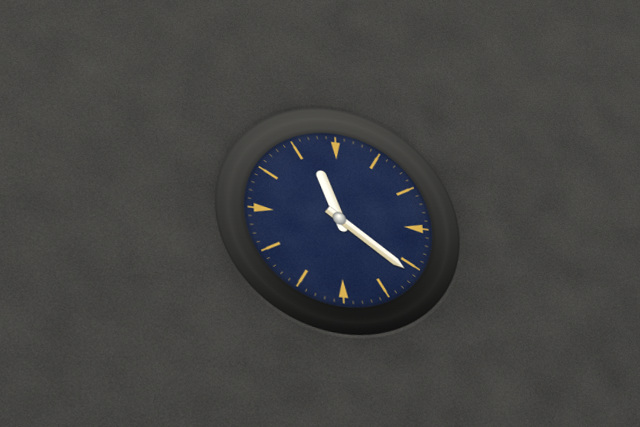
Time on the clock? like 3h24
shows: 11h21
